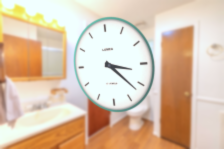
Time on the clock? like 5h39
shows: 3h22
